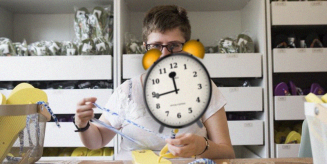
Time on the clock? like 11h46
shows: 11h44
